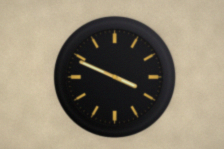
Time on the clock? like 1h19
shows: 3h49
